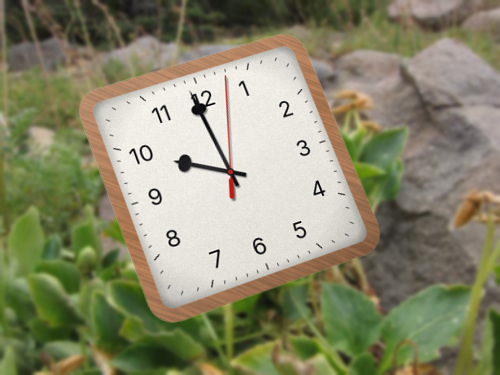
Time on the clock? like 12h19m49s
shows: 9h59m03s
